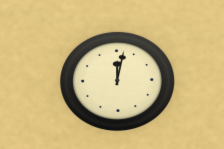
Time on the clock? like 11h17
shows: 12h02
